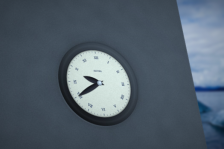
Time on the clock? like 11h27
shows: 9h40
